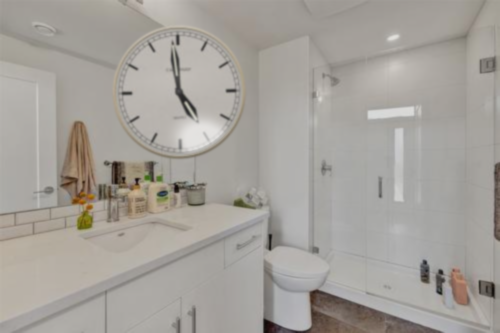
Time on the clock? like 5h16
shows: 4h59
